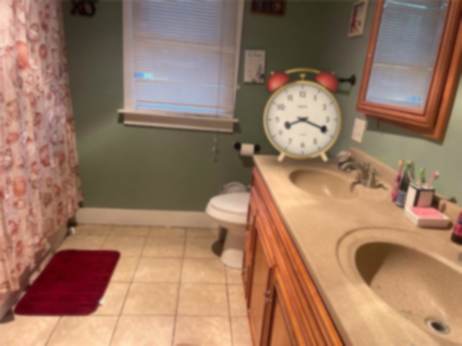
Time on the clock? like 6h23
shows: 8h19
